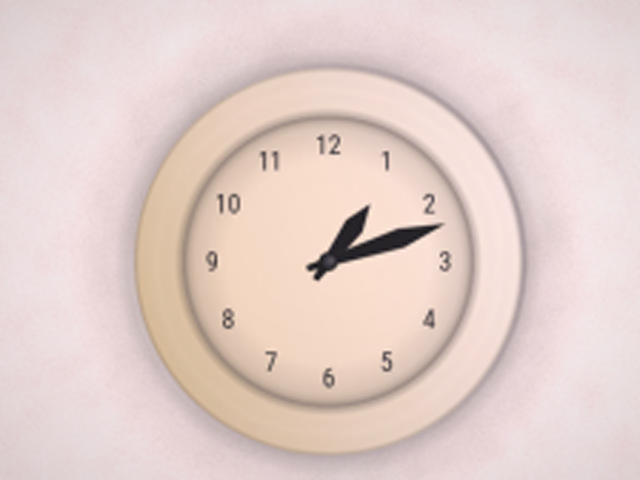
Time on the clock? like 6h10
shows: 1h12
